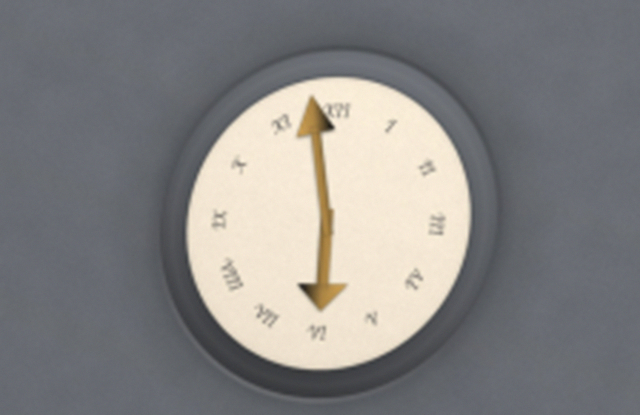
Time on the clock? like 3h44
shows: 5h58
